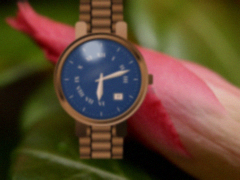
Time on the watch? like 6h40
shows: 6h12
